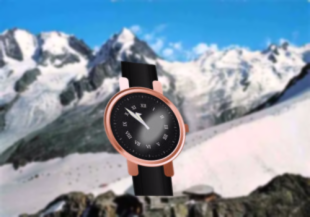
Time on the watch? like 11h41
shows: 10h52
